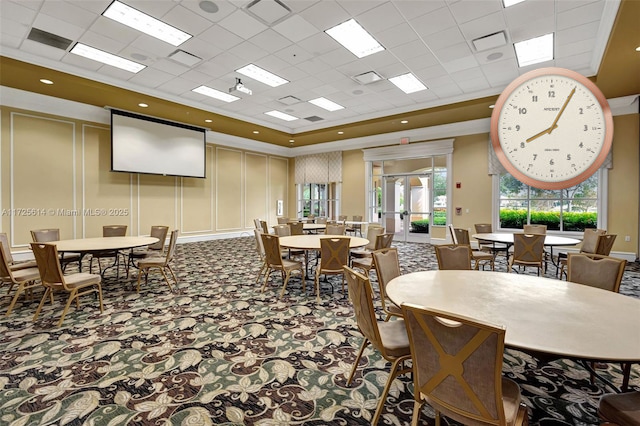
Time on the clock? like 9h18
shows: 8h05
